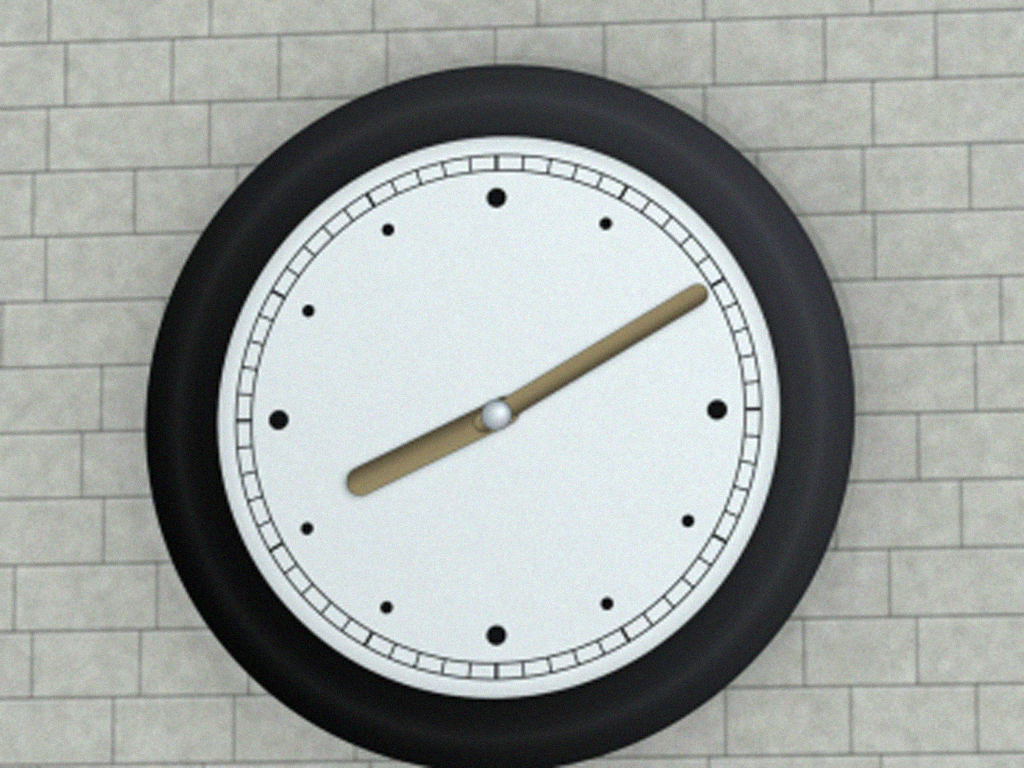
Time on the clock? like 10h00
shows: 8h10
